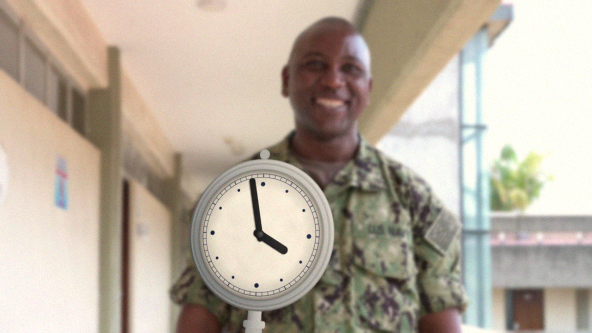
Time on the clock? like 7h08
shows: 3h58
